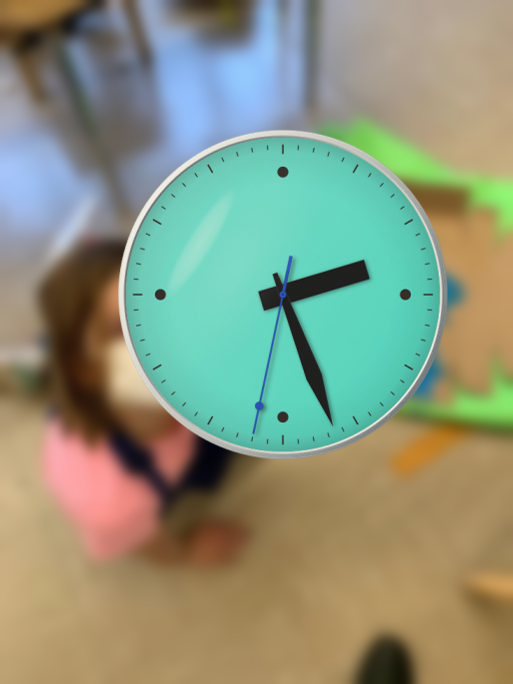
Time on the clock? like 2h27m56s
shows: 2h26m32s
